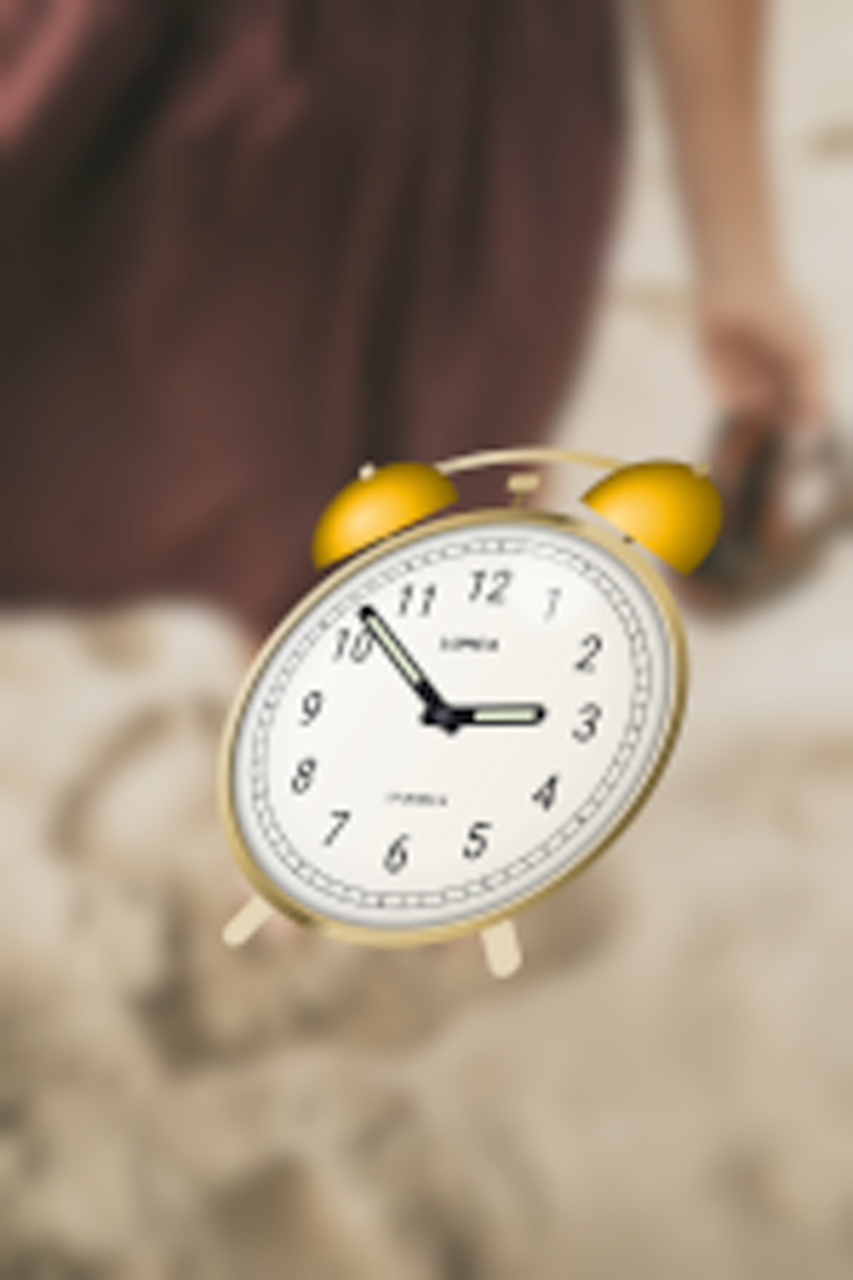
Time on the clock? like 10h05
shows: 2h52
